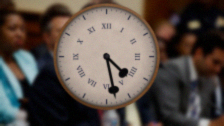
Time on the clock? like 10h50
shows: 4h28
